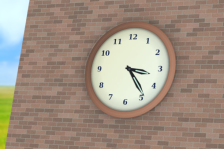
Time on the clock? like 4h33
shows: 3h24
